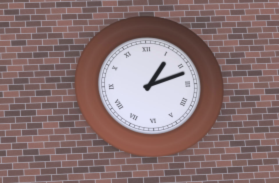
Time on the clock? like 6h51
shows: 1h12
